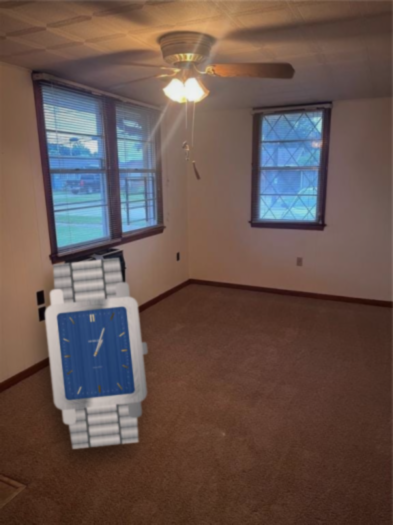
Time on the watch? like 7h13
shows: 1h04
